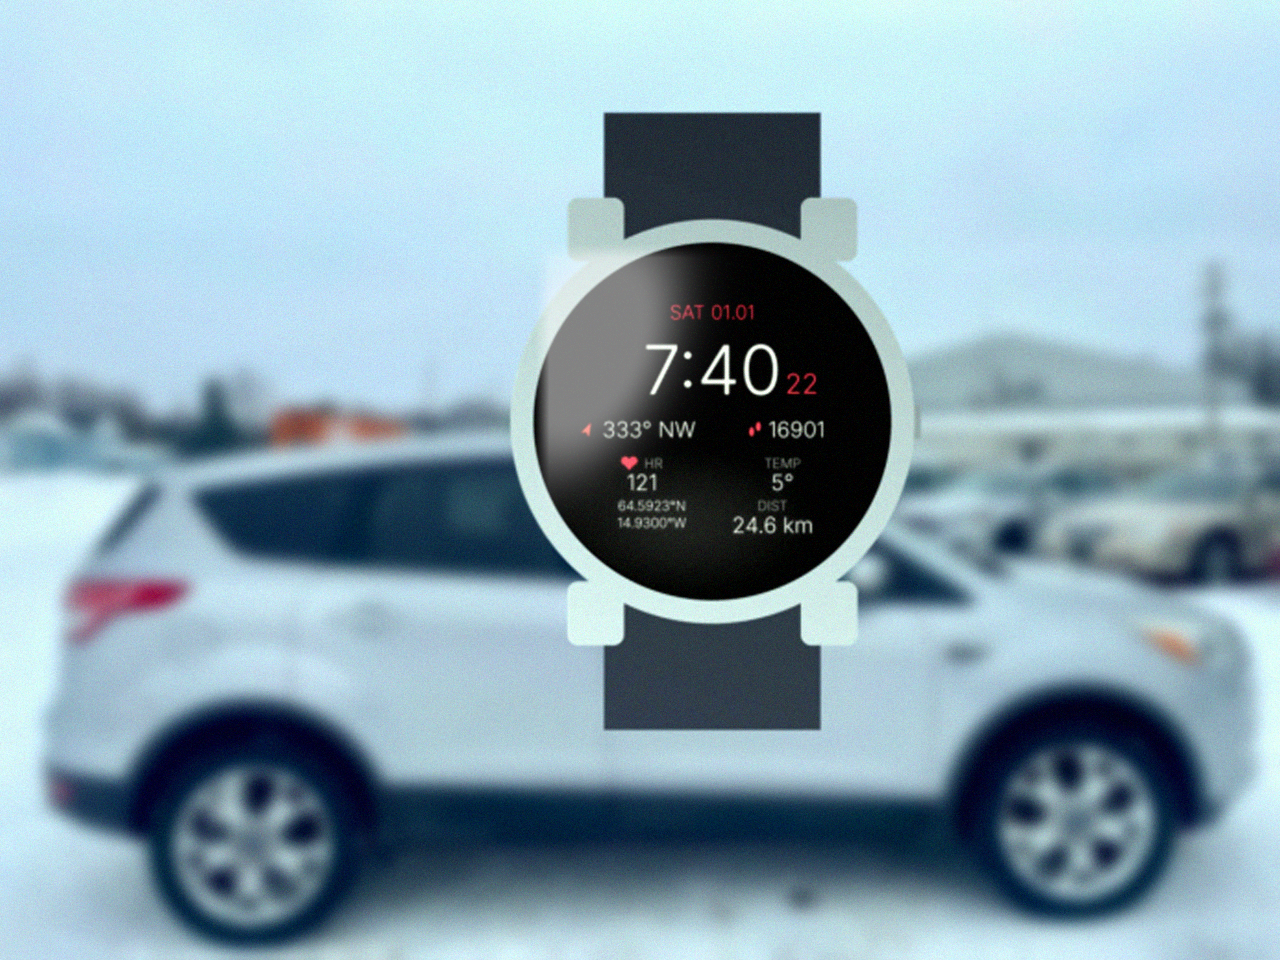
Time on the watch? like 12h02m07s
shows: 7h40m22s
